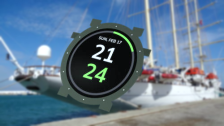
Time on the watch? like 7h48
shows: 21h24
